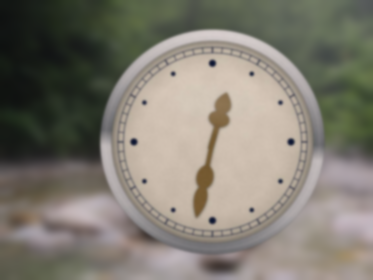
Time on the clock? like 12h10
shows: 12h32
